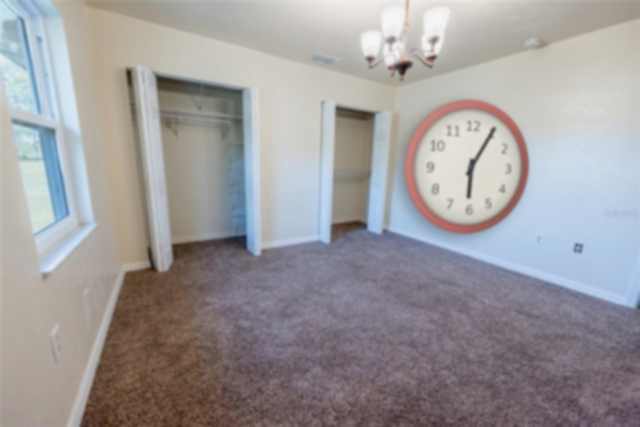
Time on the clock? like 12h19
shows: 6h05
